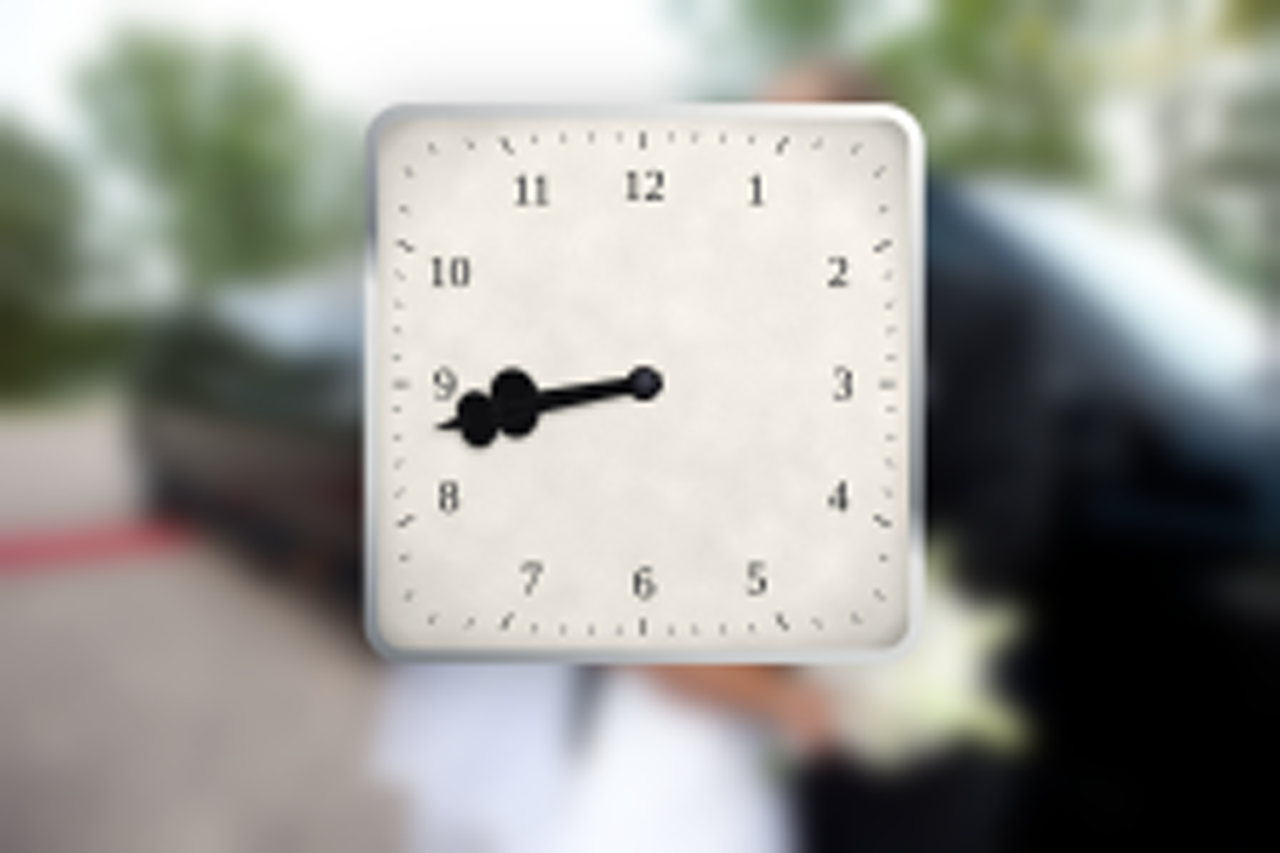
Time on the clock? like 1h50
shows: 8h43
